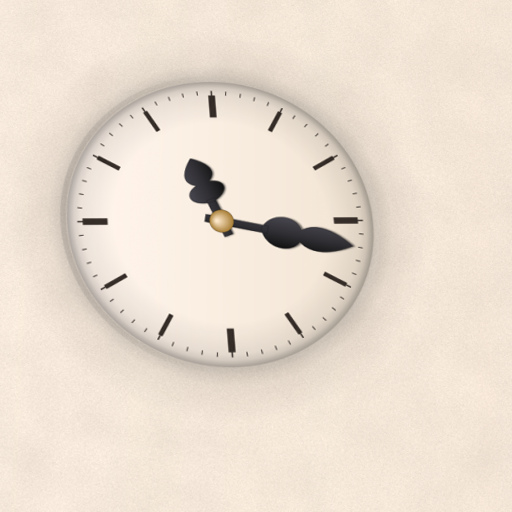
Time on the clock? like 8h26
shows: 11h17
